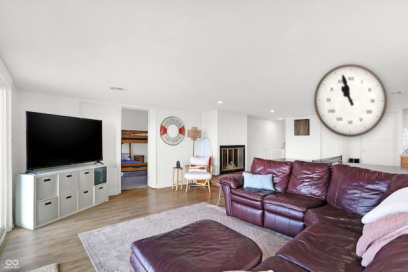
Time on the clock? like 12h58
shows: 10h57
